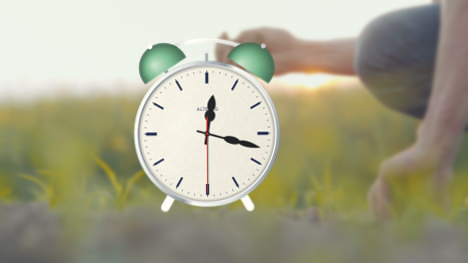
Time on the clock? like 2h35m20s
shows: 12h17m30s
